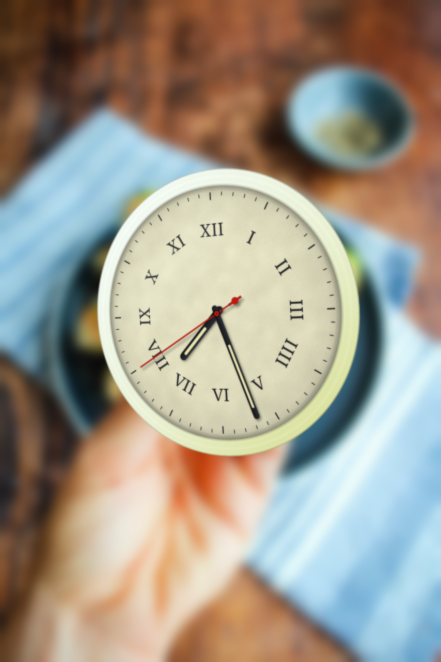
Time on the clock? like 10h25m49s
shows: 7h26m40s
